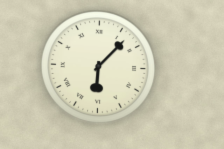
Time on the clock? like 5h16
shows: 6h07
